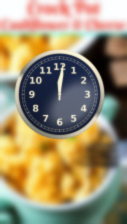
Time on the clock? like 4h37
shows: 12h01
